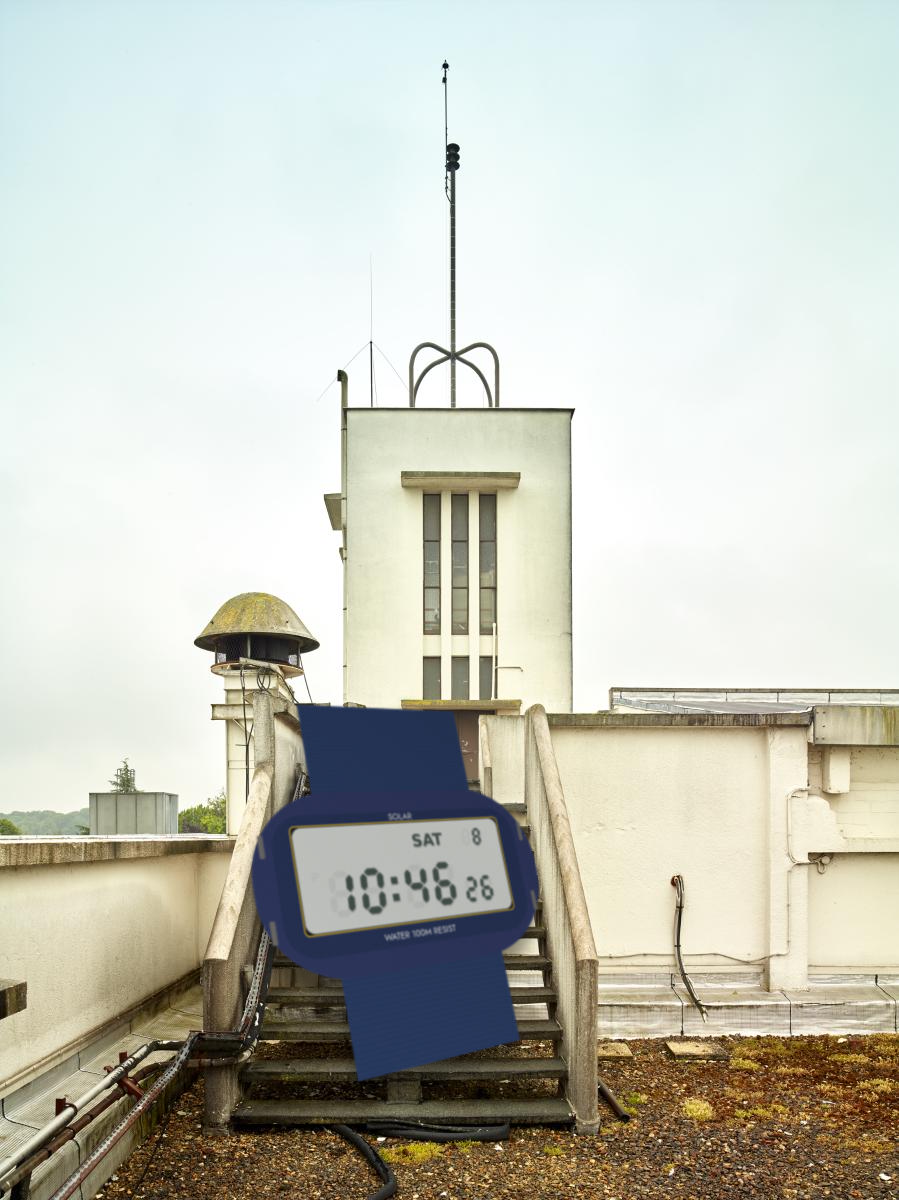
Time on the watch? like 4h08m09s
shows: 10h46m26s
